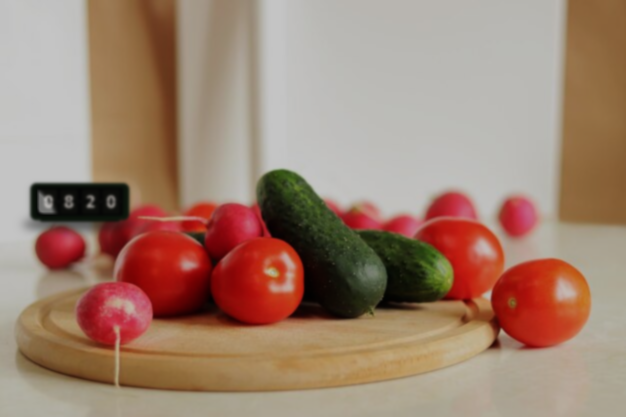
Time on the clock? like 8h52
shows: 8h20
